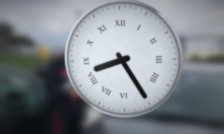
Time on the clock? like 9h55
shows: 8h25
